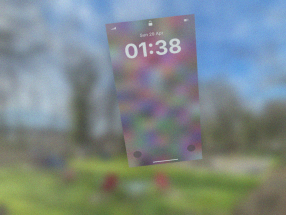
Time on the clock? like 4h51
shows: 1h38
